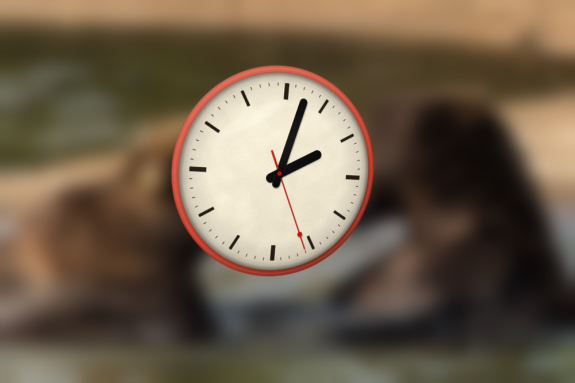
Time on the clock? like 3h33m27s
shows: 2h02m26s
